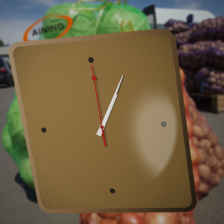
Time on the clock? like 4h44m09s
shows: 1h05m00s
